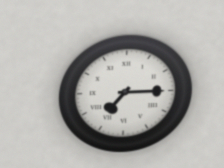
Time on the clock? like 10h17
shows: 7h15
